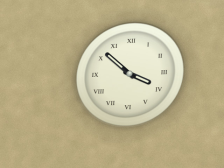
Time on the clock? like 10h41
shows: 3h52
